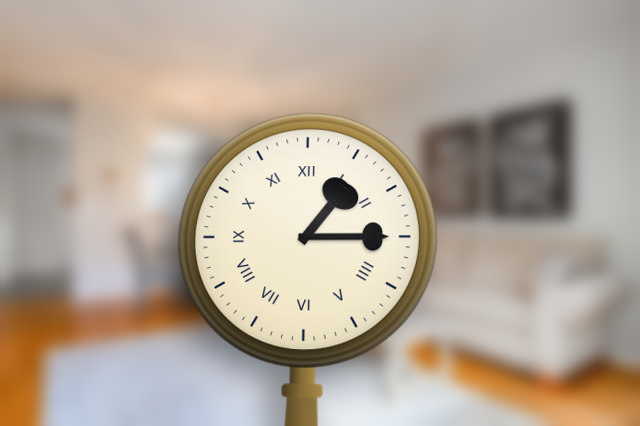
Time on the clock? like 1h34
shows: 1h15
